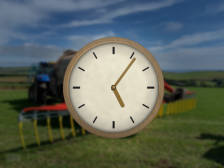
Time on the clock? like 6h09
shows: 5h06
